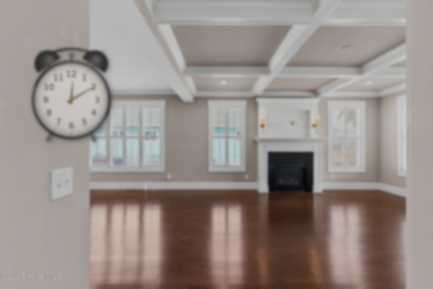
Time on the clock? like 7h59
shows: 12h10
